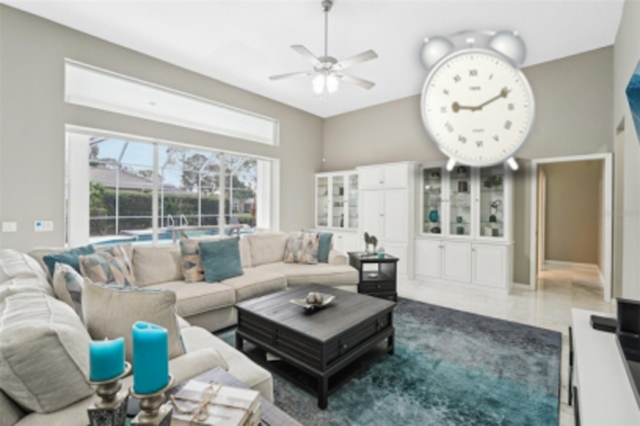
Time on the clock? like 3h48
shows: 9h11
